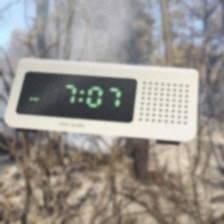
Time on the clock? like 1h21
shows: 7h07
